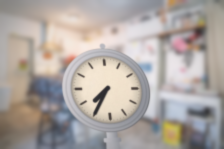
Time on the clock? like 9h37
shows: 7h35
